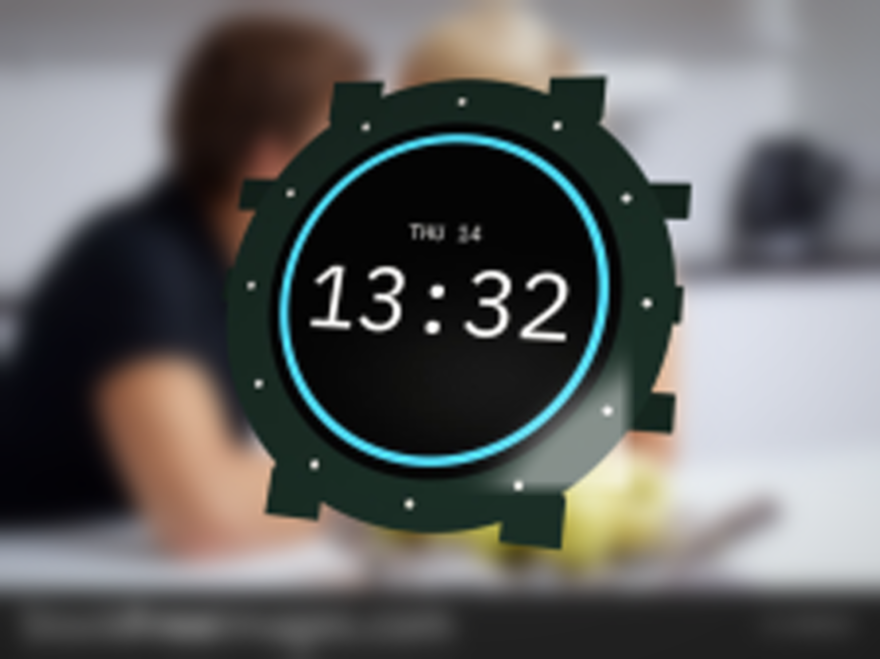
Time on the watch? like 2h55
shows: 13h32
